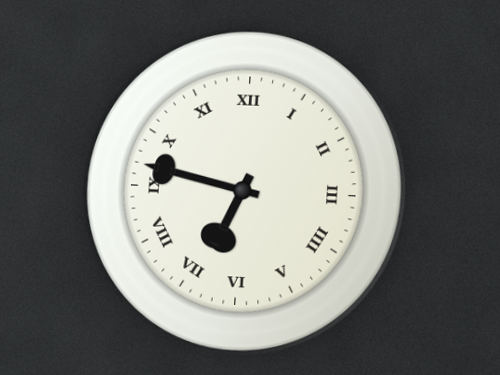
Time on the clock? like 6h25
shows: 6h47
